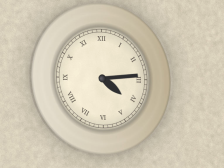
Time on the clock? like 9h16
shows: 4h14
